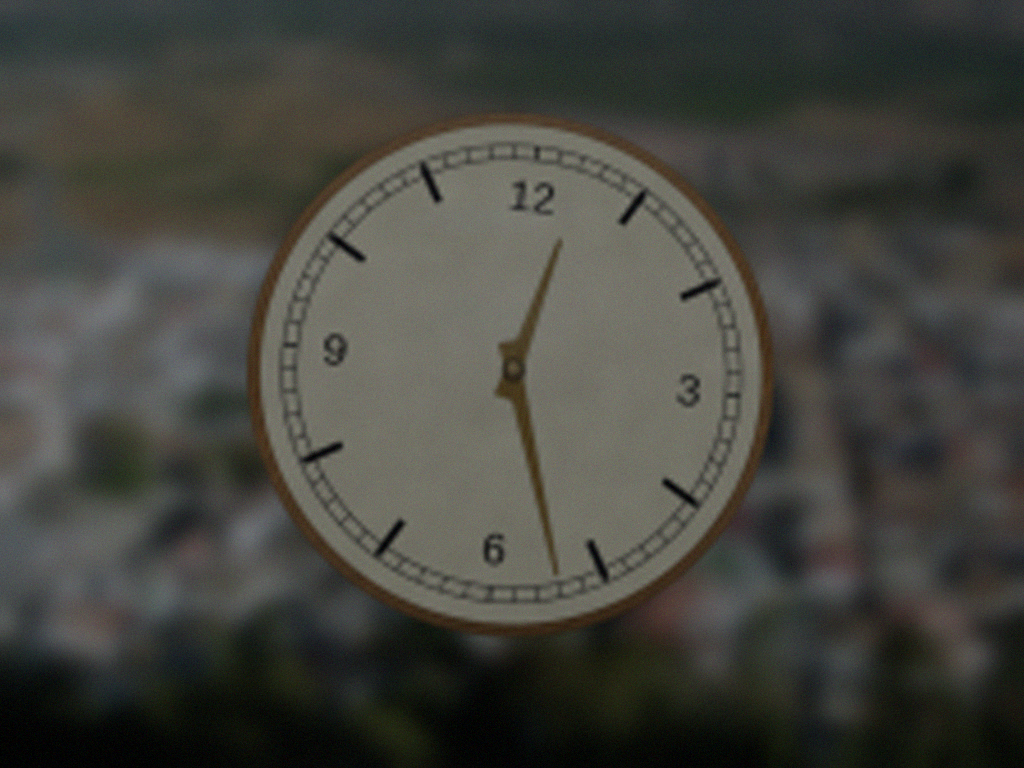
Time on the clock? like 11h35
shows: 12h27
